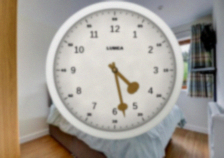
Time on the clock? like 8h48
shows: 4h28
